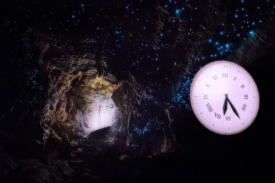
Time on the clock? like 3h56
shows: 6h25
